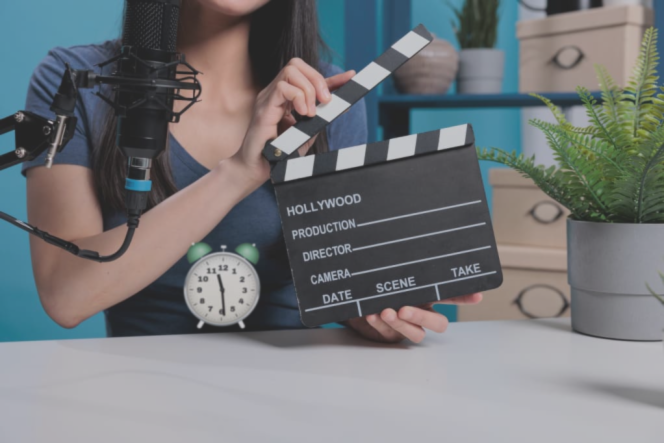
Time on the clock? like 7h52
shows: 11h29
